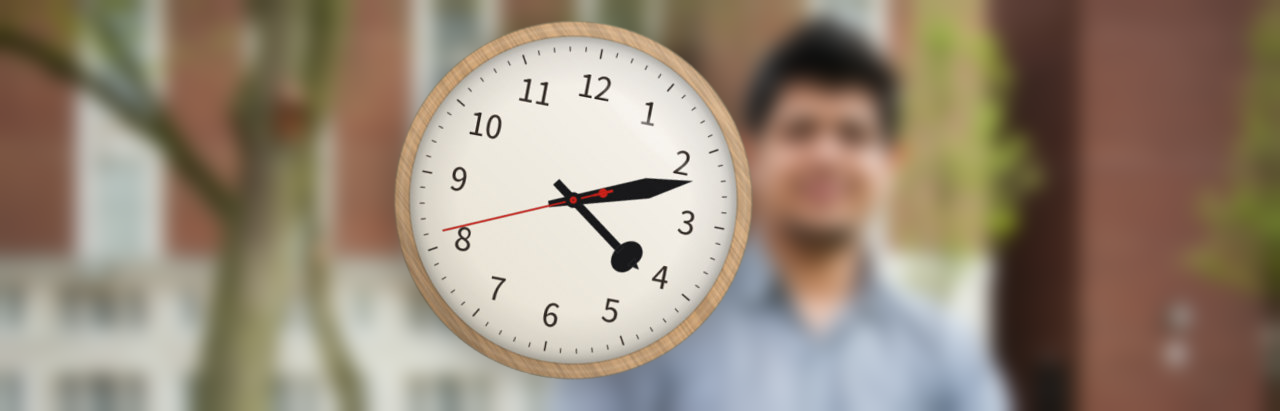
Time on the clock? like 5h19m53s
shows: 4h11m41s
